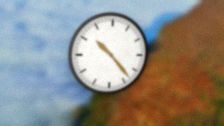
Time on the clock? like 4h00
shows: 10h23
